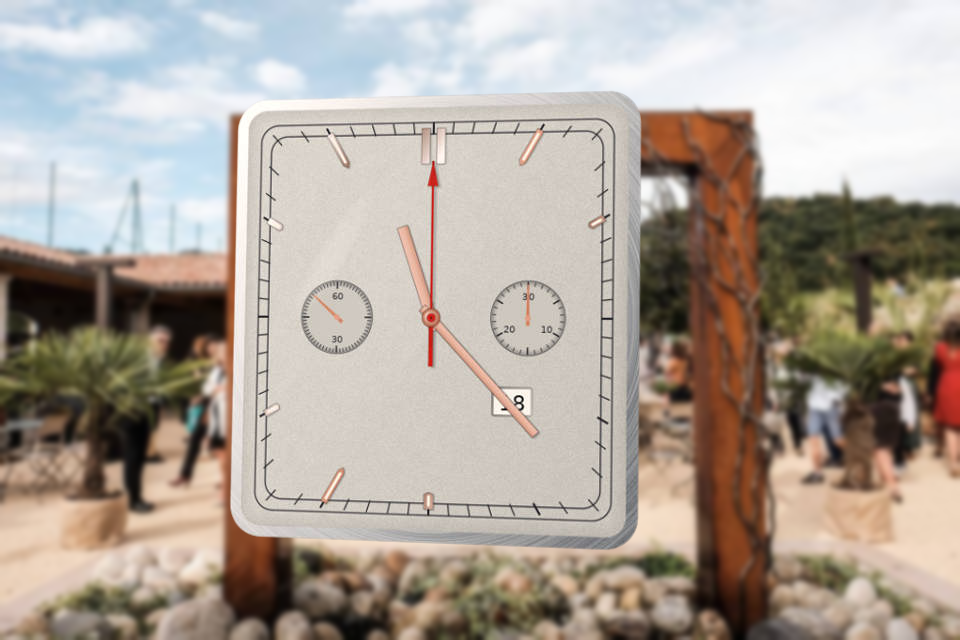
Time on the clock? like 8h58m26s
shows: 11h22m52s
